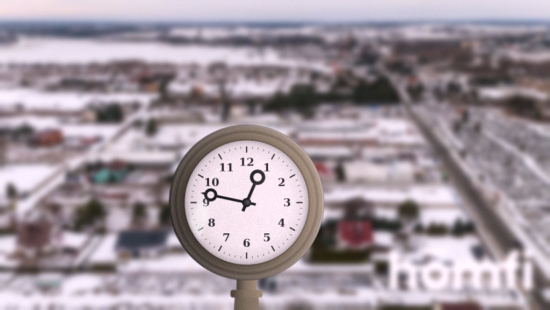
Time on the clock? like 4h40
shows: 12h47
